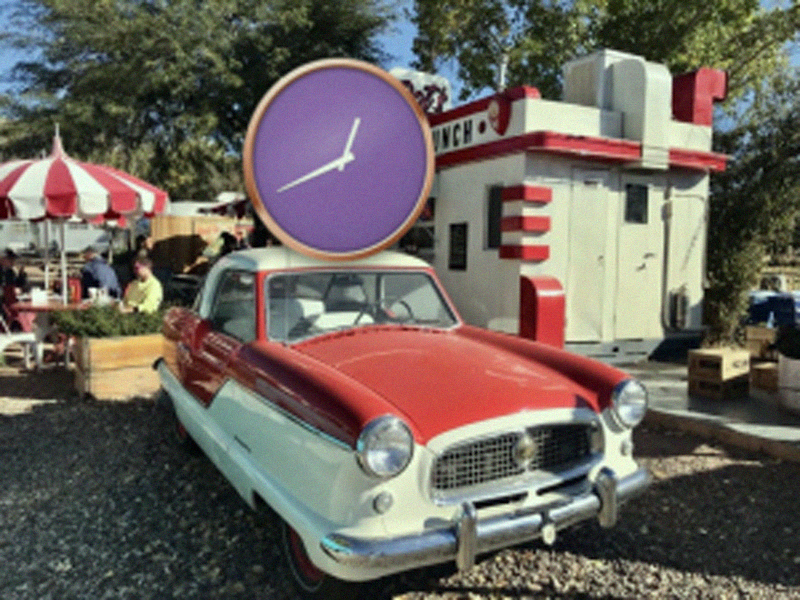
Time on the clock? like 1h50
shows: 12h41
